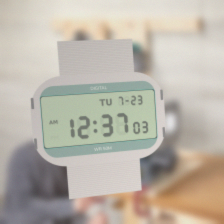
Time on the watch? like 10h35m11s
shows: 12h37m03s
